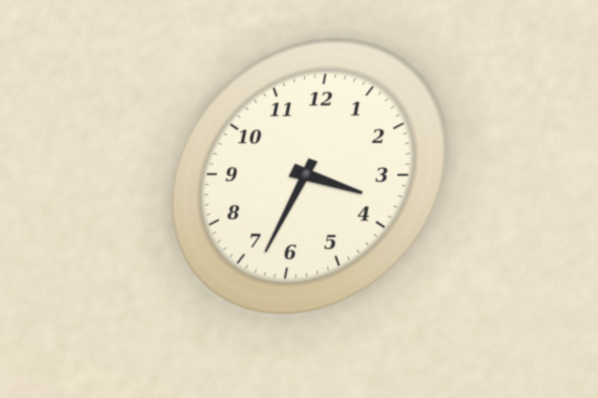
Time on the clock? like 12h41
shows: 3h33
